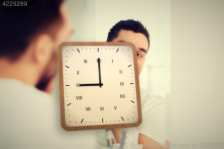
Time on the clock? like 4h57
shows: 9h00
